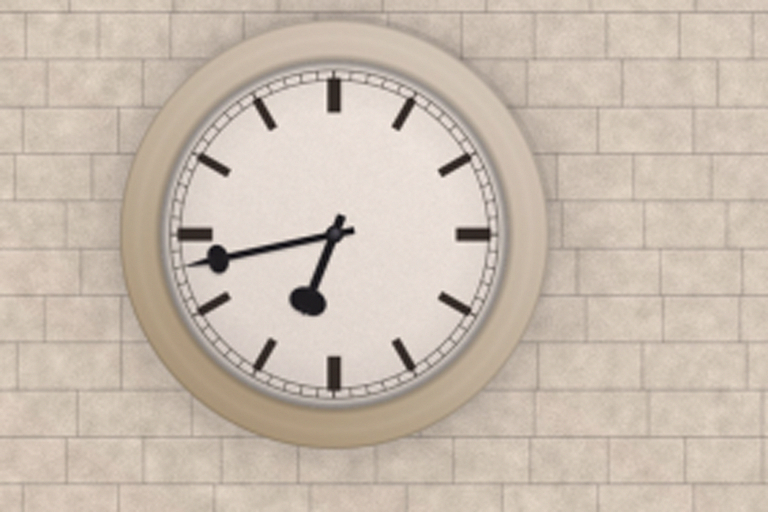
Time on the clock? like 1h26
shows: 6h43
